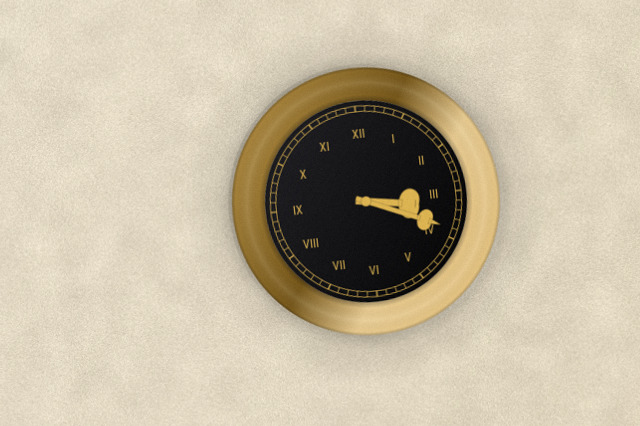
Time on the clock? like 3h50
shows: 3h19
